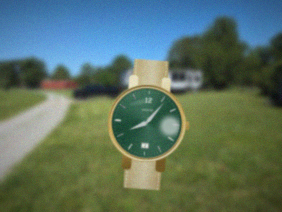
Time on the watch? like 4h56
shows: 8h06
